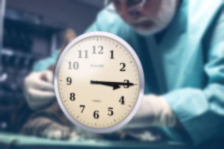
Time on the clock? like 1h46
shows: 3h15
